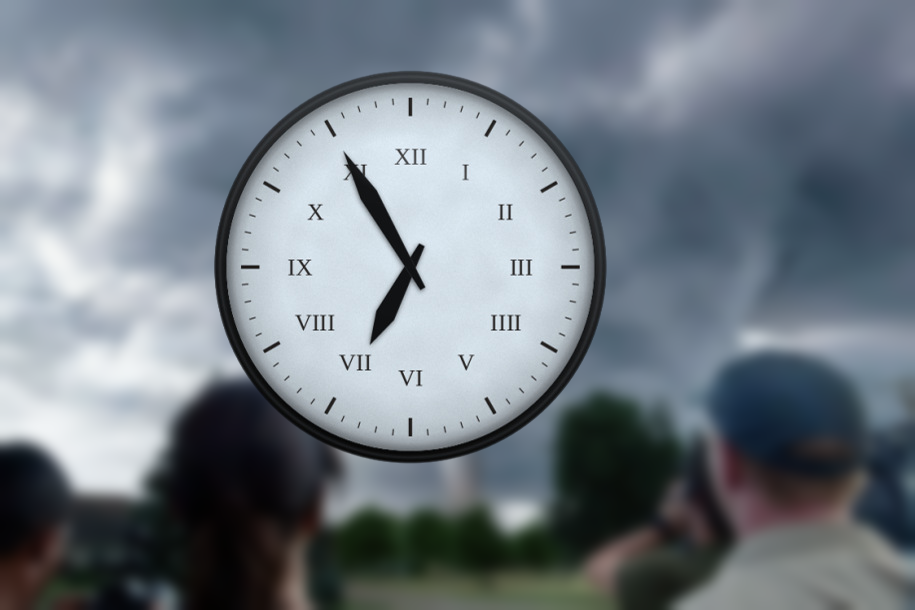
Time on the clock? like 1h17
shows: 6h55
